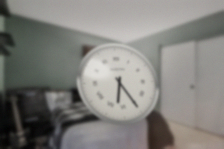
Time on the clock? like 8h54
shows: 6h25
